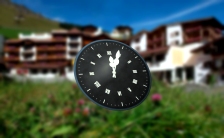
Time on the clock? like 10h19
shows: 12h04
